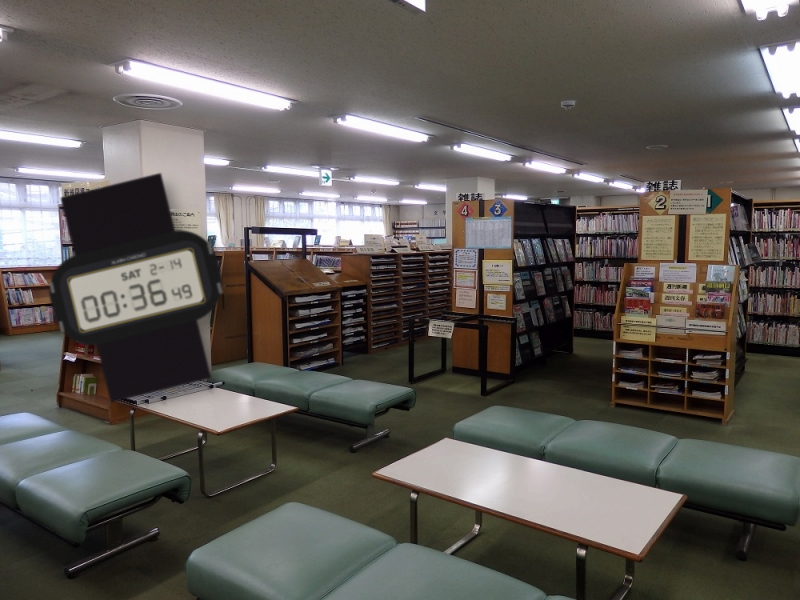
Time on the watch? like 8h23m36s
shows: 0h36m49s
